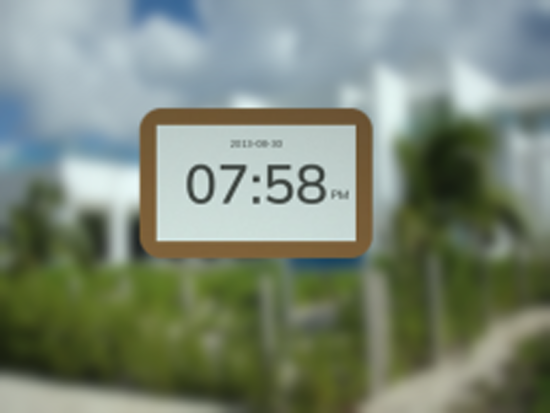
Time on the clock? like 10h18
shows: 7h58
